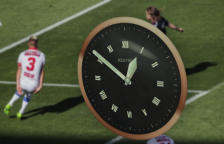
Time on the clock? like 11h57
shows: 12h51
